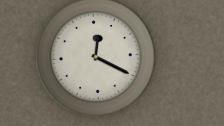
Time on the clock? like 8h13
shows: 12h20
